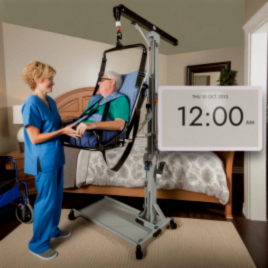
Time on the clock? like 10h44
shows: 12h00
